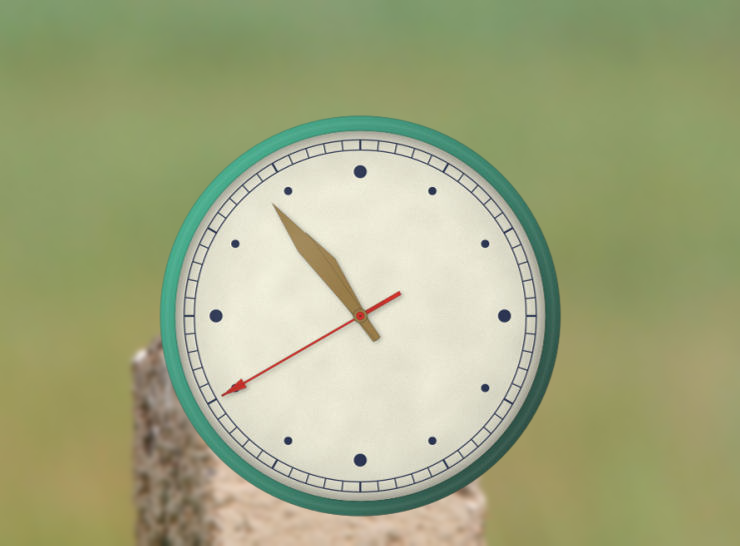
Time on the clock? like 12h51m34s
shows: 10h53m40s
